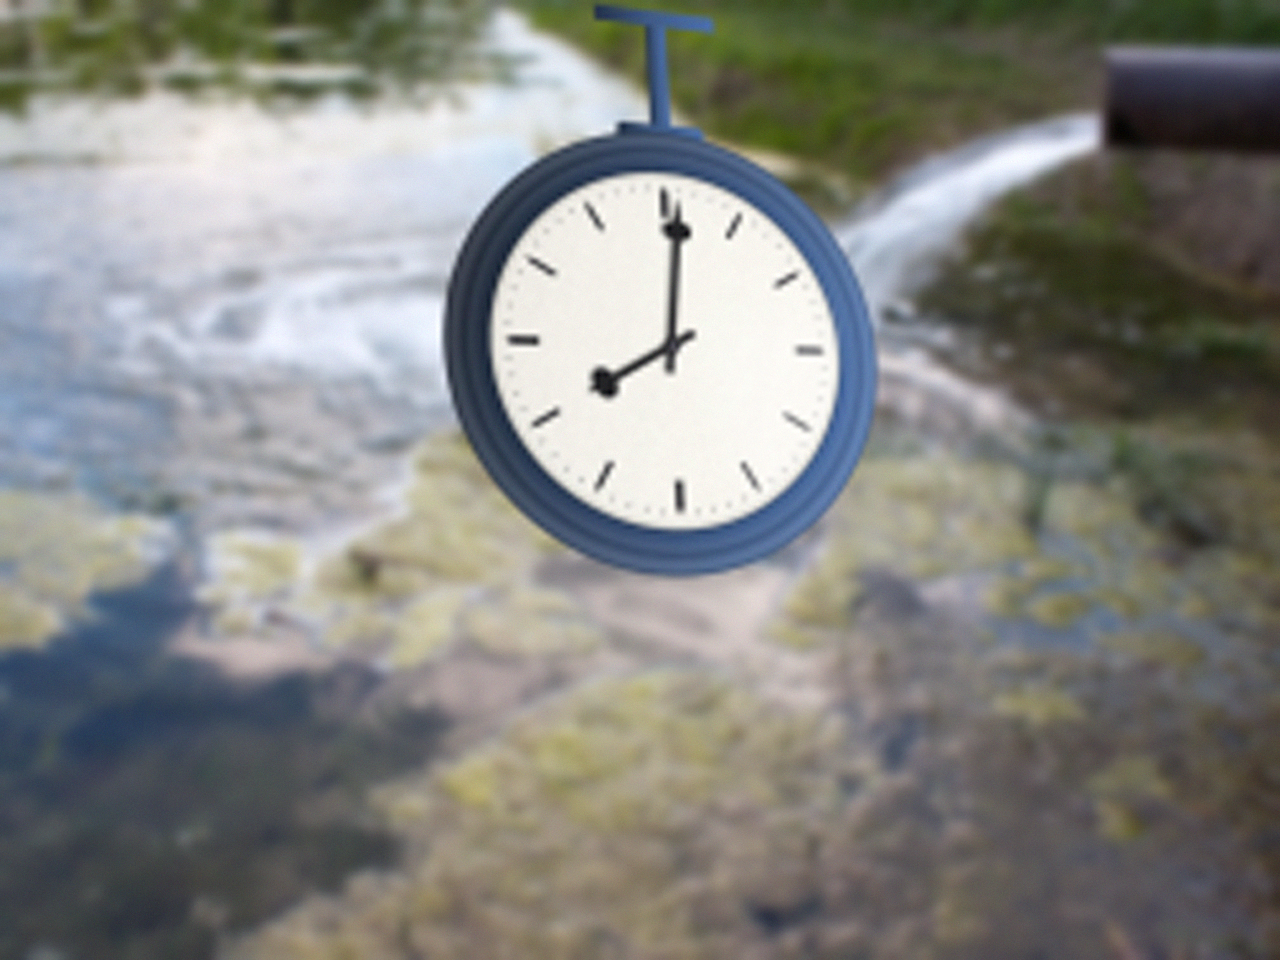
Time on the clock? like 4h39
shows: 8h01
